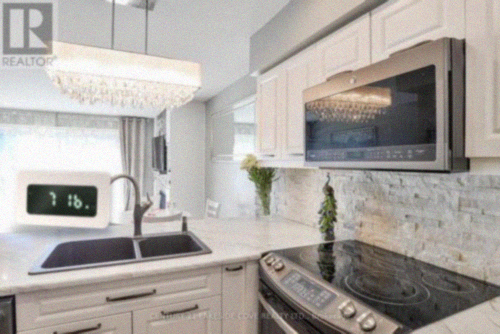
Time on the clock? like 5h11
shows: 7h16
